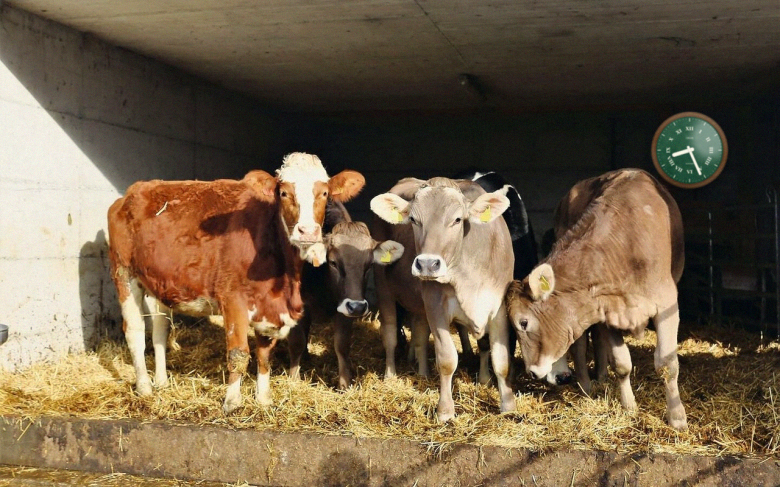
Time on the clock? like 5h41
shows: 8h26
